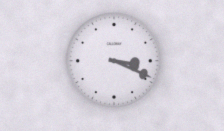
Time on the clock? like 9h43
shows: 3h19
